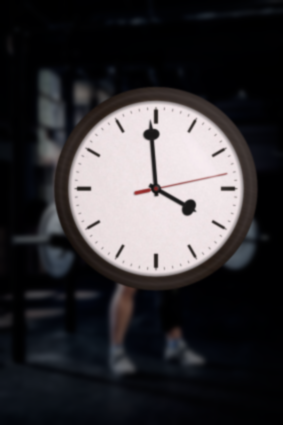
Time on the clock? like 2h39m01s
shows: 3h59m13s
